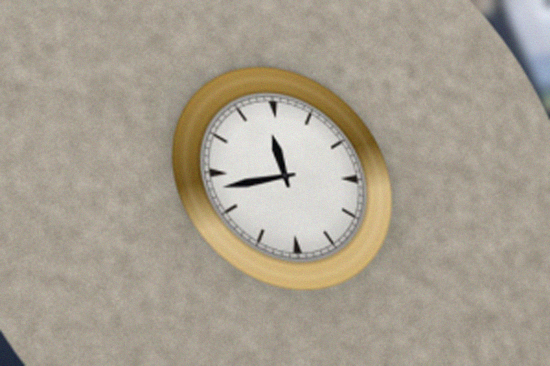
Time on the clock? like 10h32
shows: 11h43
